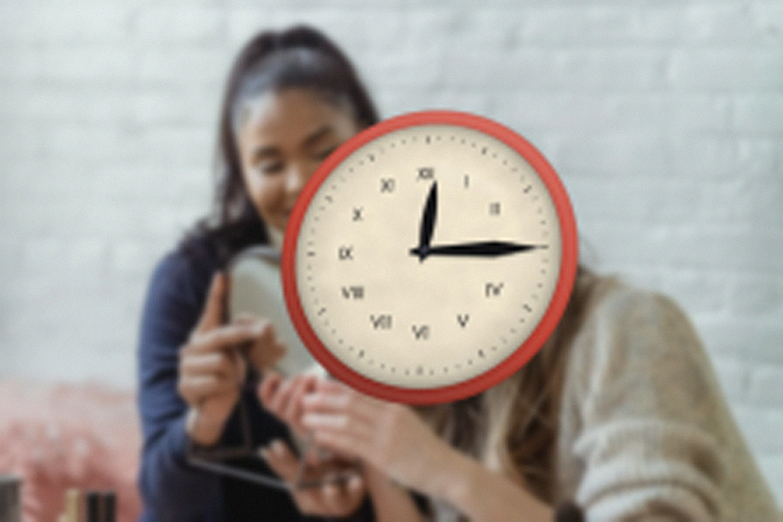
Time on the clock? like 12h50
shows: 12h15
